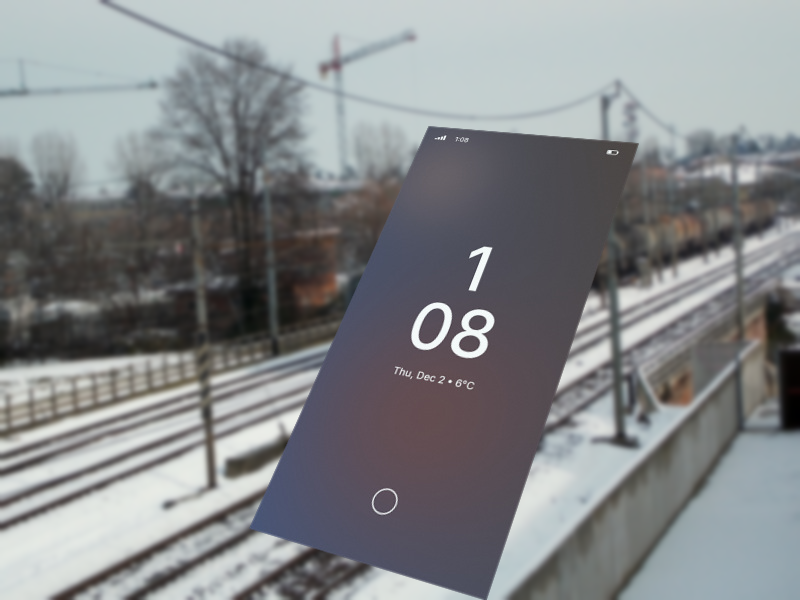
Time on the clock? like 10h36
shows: 1h08
